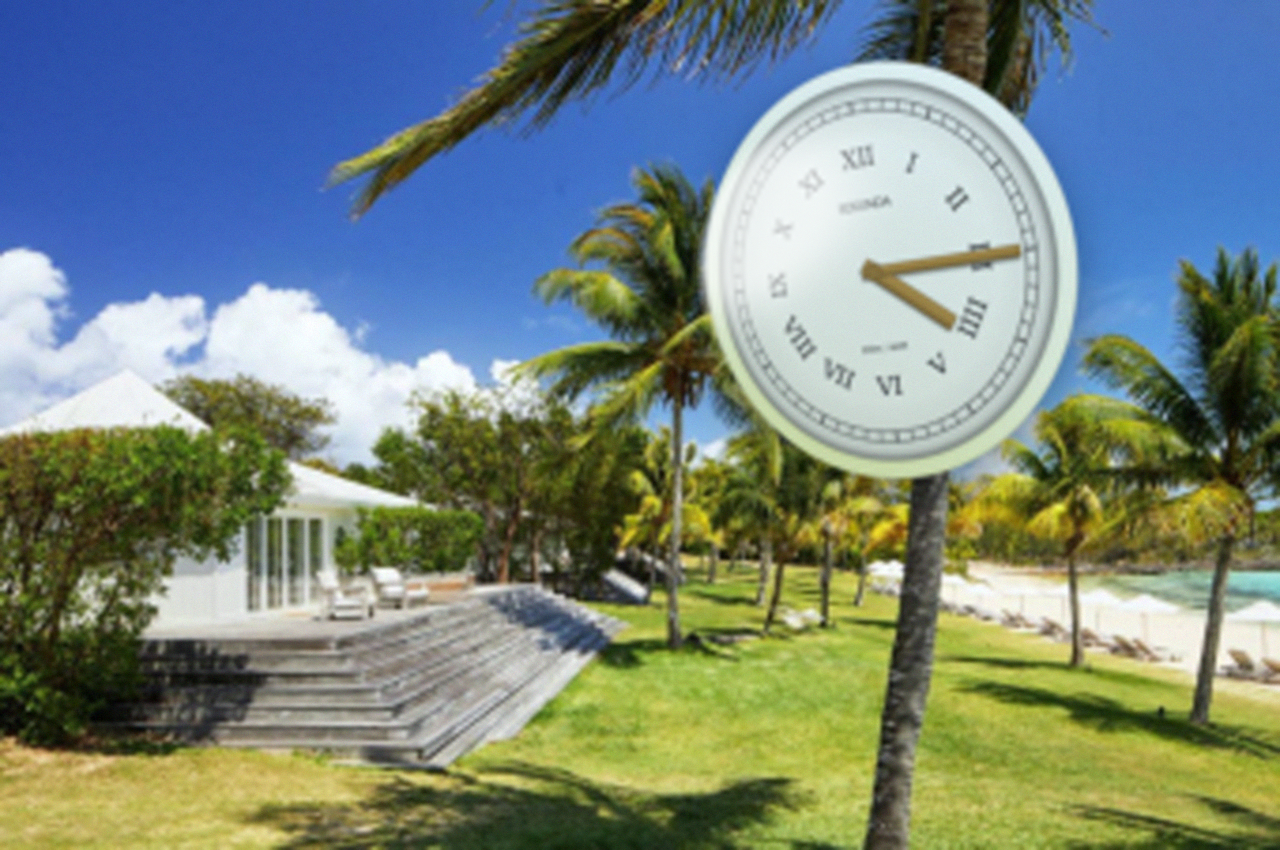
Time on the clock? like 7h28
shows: 4h15
